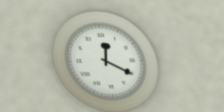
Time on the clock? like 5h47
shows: 12h20
